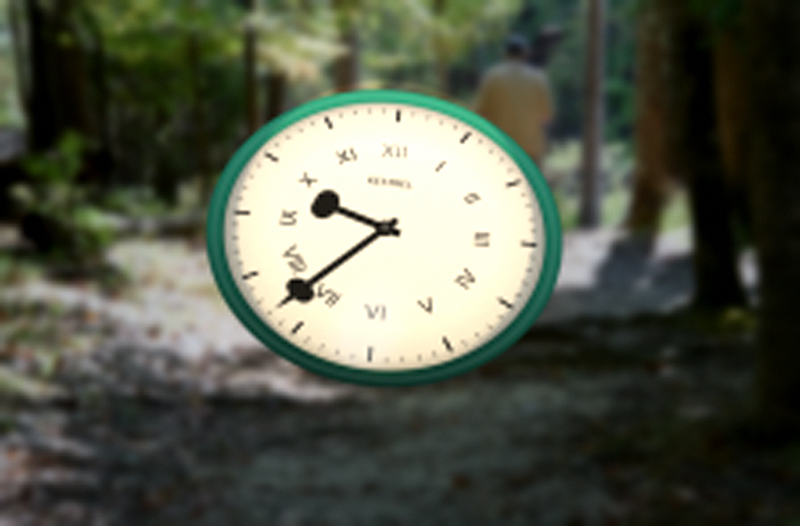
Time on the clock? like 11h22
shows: 9h37
